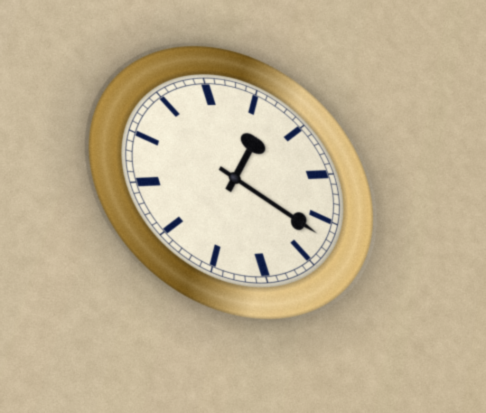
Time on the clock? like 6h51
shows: 1h22
